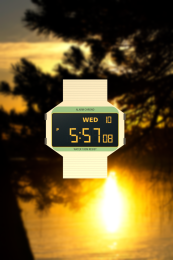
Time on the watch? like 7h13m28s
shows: 5h57m08s
